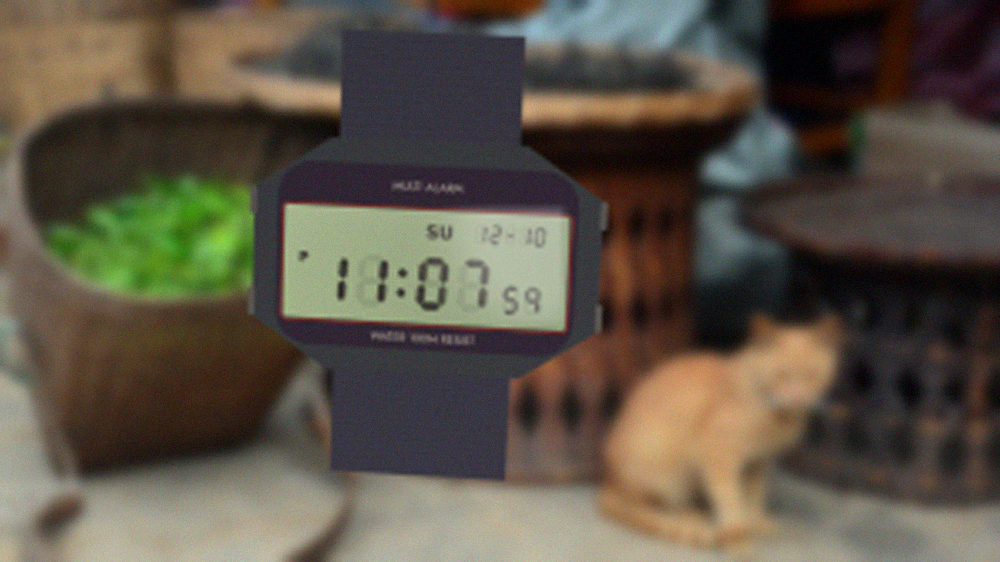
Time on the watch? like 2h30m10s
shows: 11h07m59s
